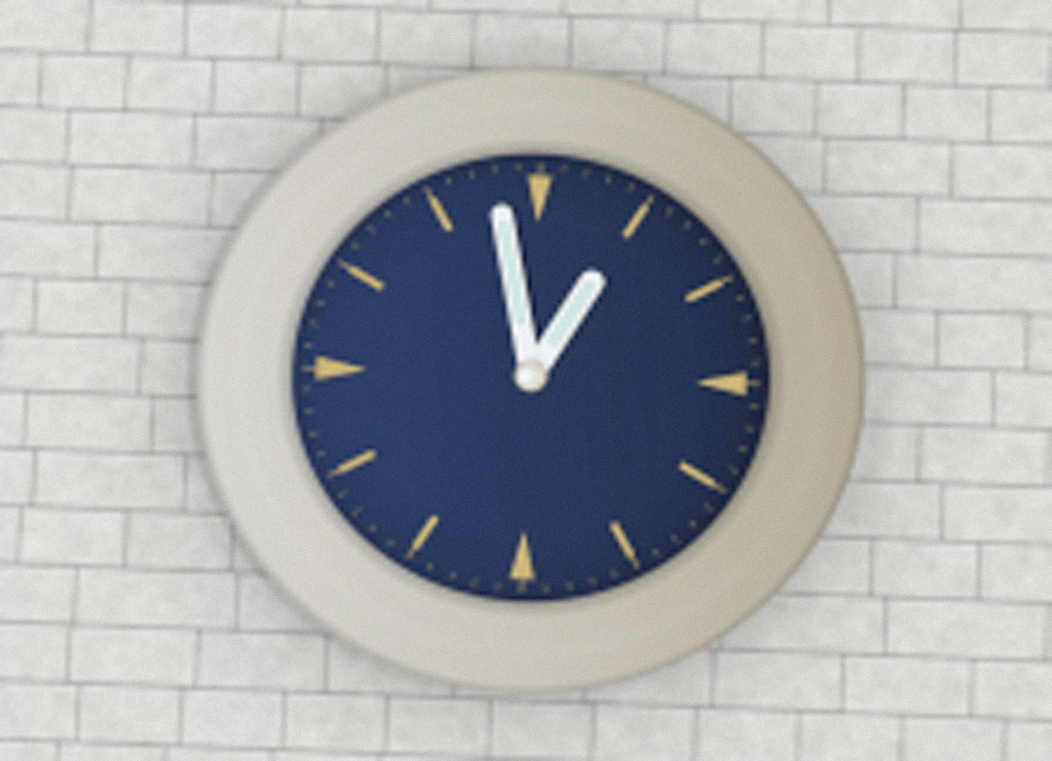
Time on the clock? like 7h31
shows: 12h58
